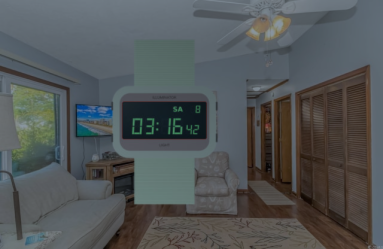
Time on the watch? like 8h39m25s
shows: 3h16m42s
